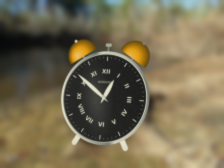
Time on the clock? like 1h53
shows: 12h51
